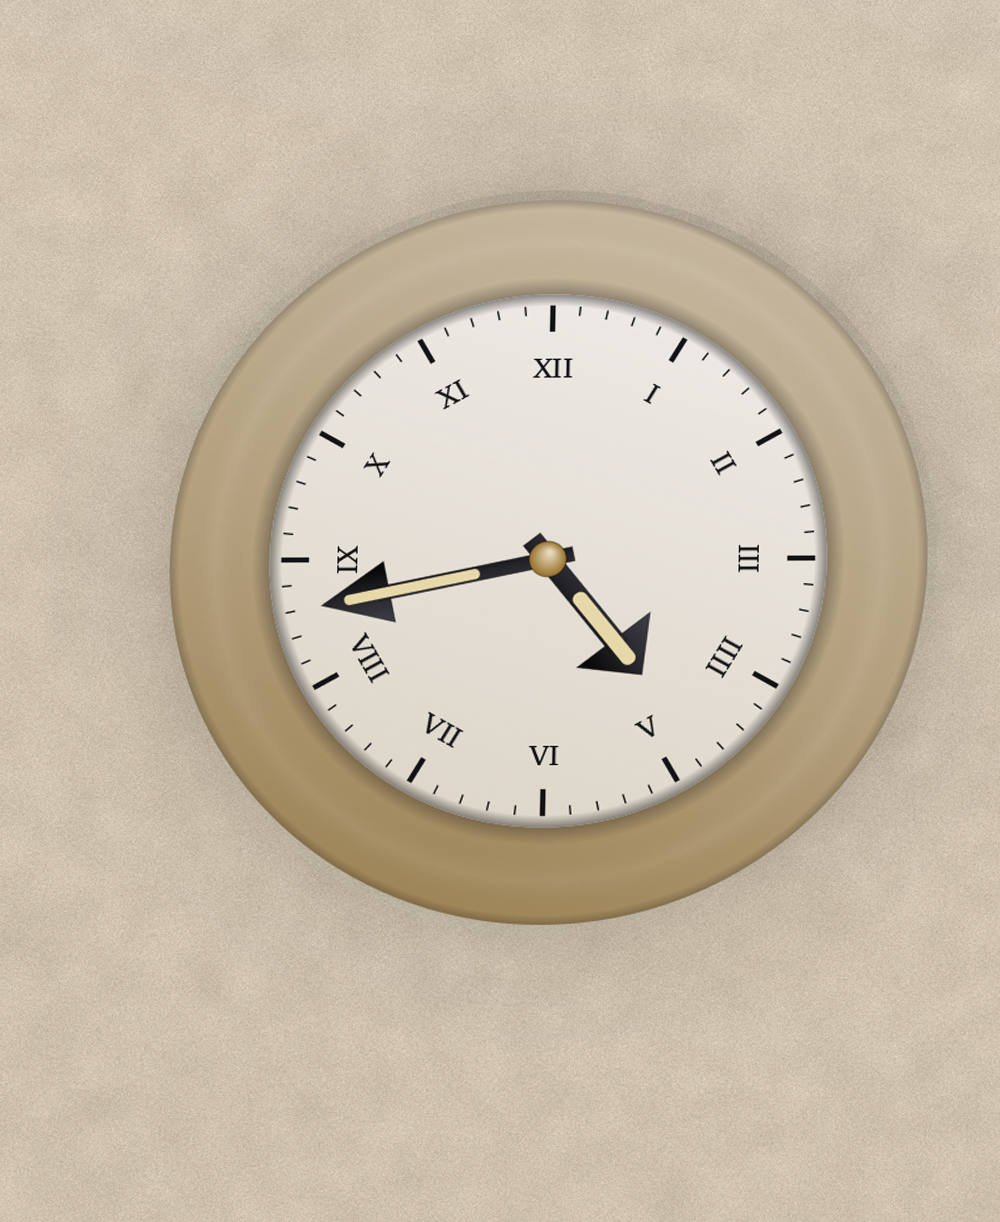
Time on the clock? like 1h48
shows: 4h43
